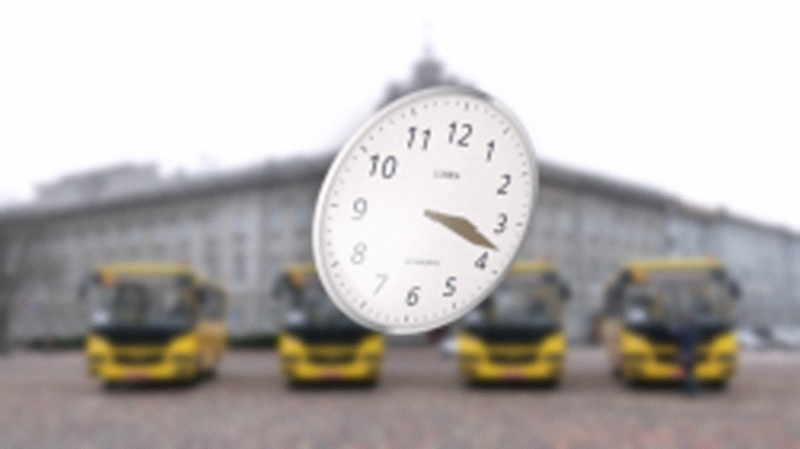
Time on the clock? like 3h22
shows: 3h18
